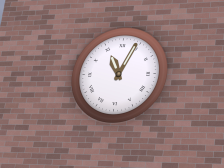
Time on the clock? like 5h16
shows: 11h04
